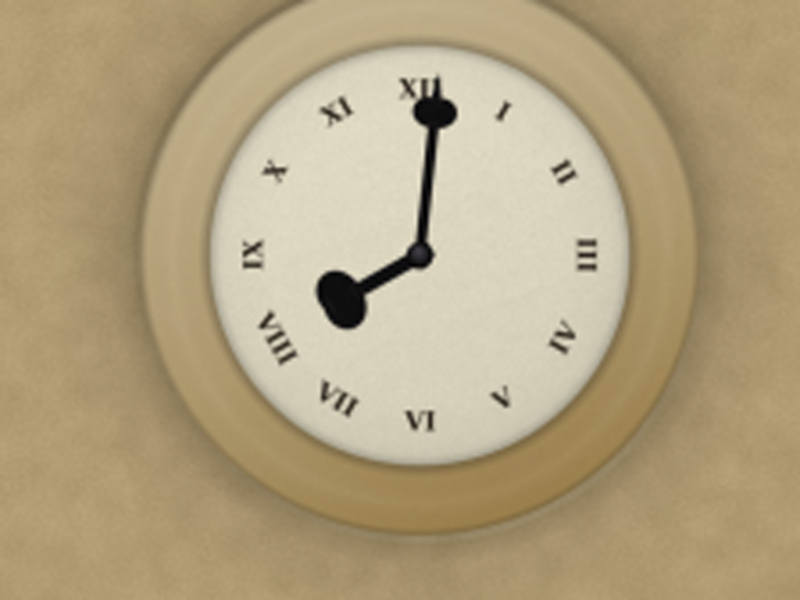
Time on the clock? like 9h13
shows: 8h01
